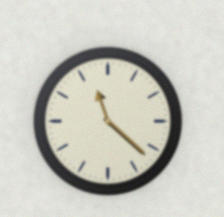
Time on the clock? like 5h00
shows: 11h22
